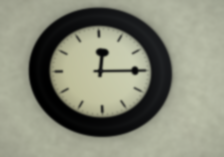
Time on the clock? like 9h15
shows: 12h15
